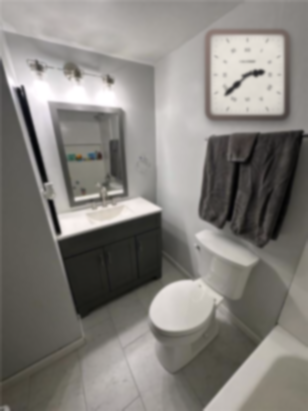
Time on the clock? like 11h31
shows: 2h38
